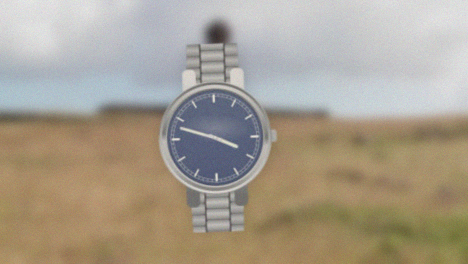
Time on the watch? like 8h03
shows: 3h48
